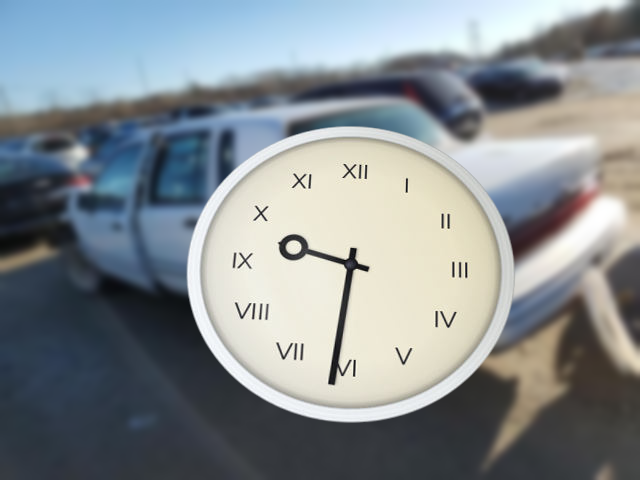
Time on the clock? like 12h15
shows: 9h31
